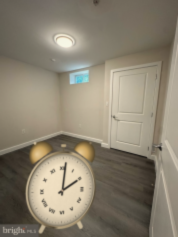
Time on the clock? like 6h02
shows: 2h01
